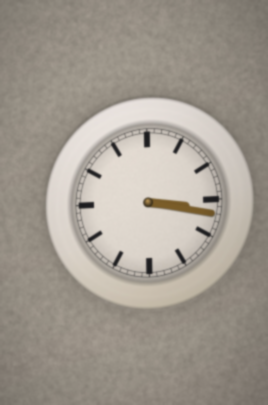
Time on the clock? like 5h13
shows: 3h17
